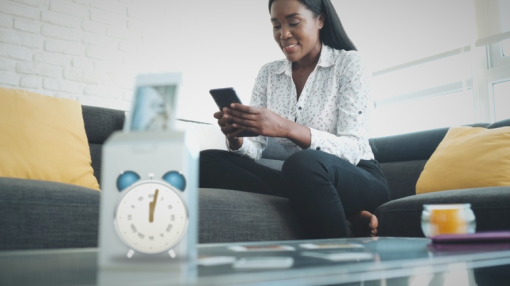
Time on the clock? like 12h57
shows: 12h02
